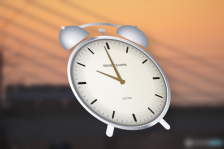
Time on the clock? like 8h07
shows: 9h59
